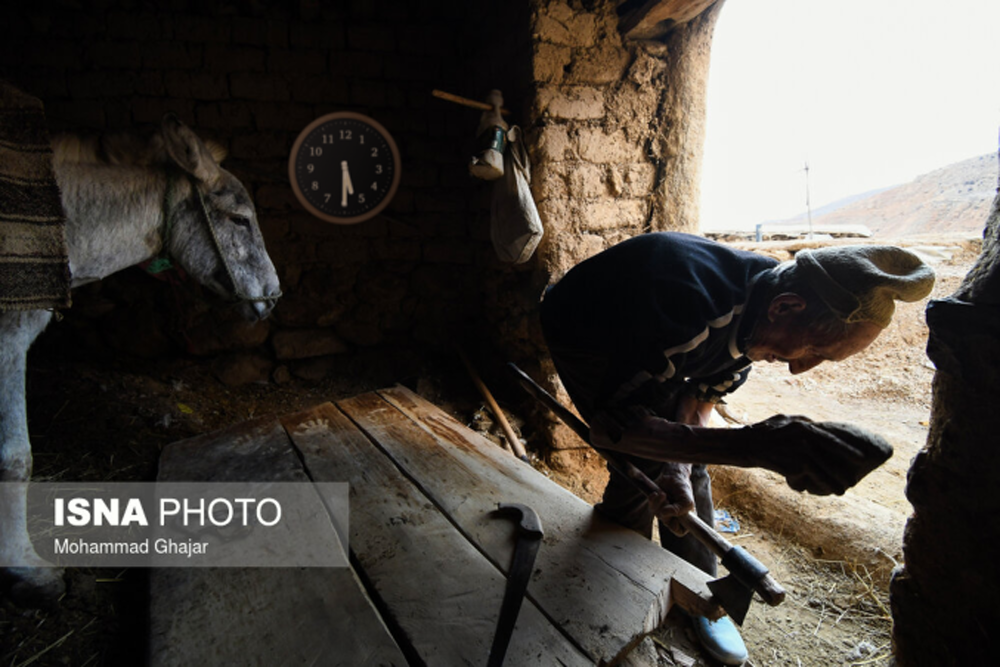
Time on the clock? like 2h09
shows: 5h30
